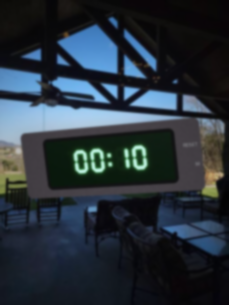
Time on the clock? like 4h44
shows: 0h10
